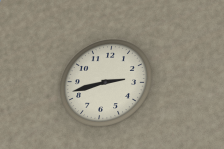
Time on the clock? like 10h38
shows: 2h42
